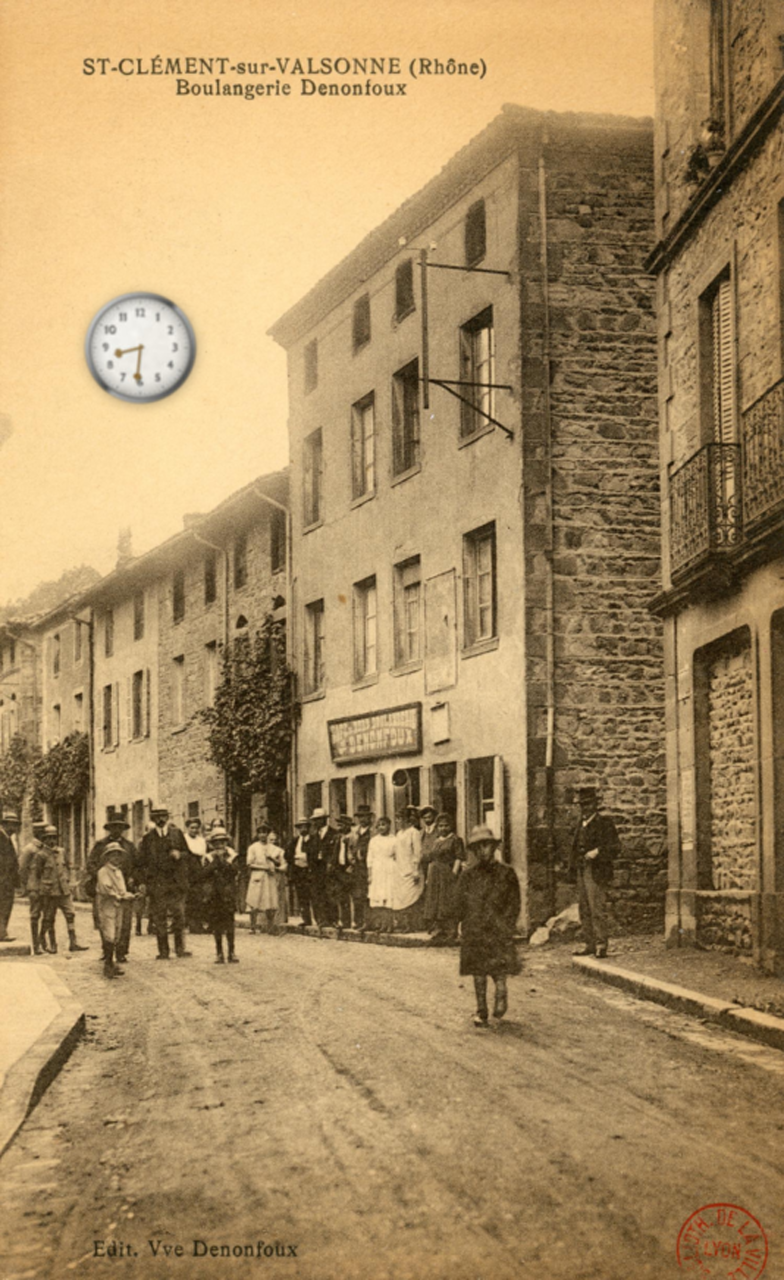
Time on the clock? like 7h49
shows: 8h31
